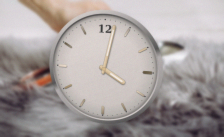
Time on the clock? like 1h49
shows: 4h02
